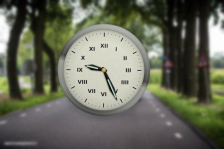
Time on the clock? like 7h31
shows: 9h26
